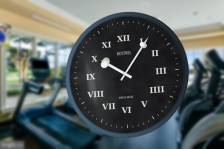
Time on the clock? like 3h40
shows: 10h06
